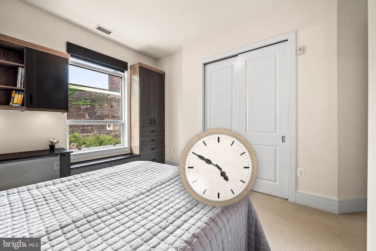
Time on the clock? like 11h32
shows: 4h50
